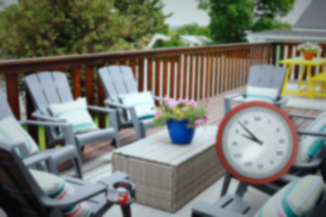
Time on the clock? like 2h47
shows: 9h53
